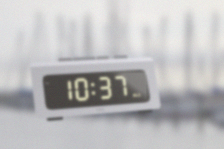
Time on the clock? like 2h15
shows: 10h37
